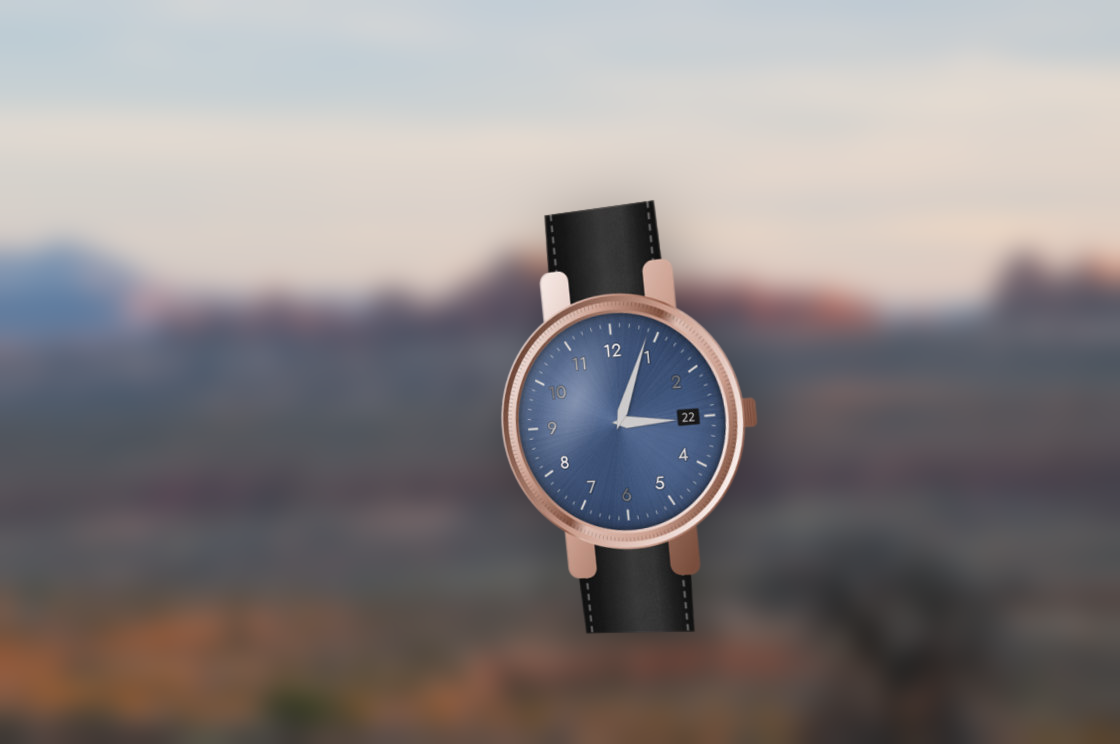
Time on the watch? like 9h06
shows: 3h04
